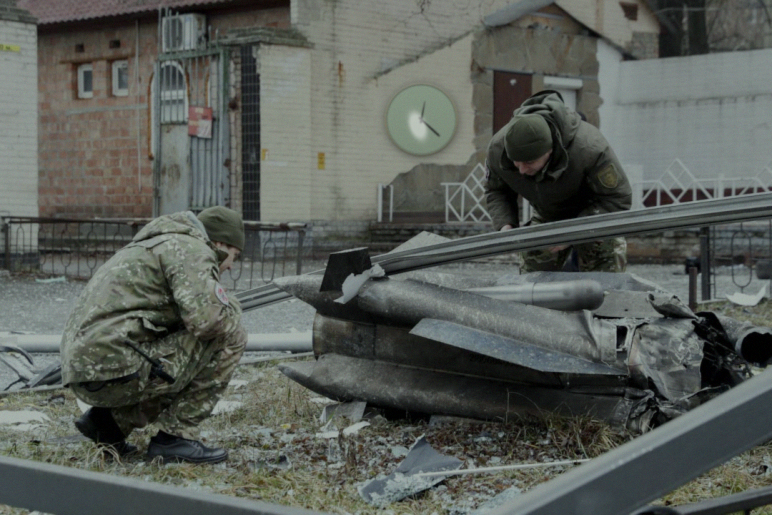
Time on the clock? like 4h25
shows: 12h22
